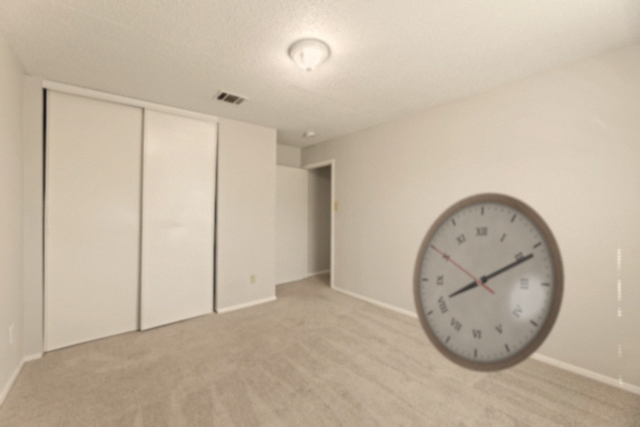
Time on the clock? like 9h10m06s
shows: 8h10m50s
